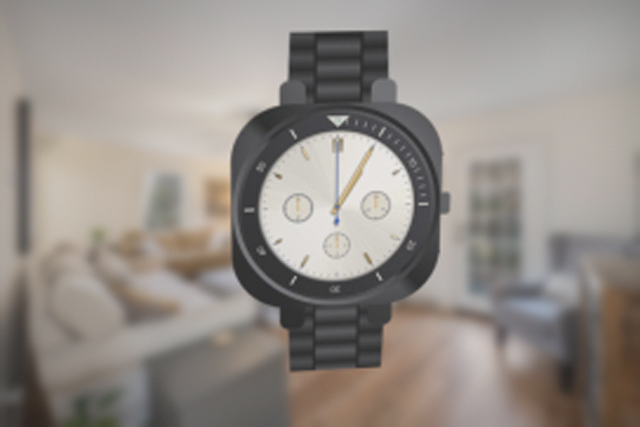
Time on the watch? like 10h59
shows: 1h05
